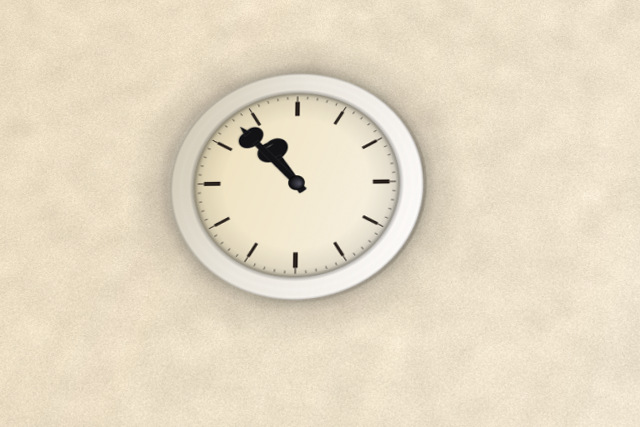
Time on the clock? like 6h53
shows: 10h53
